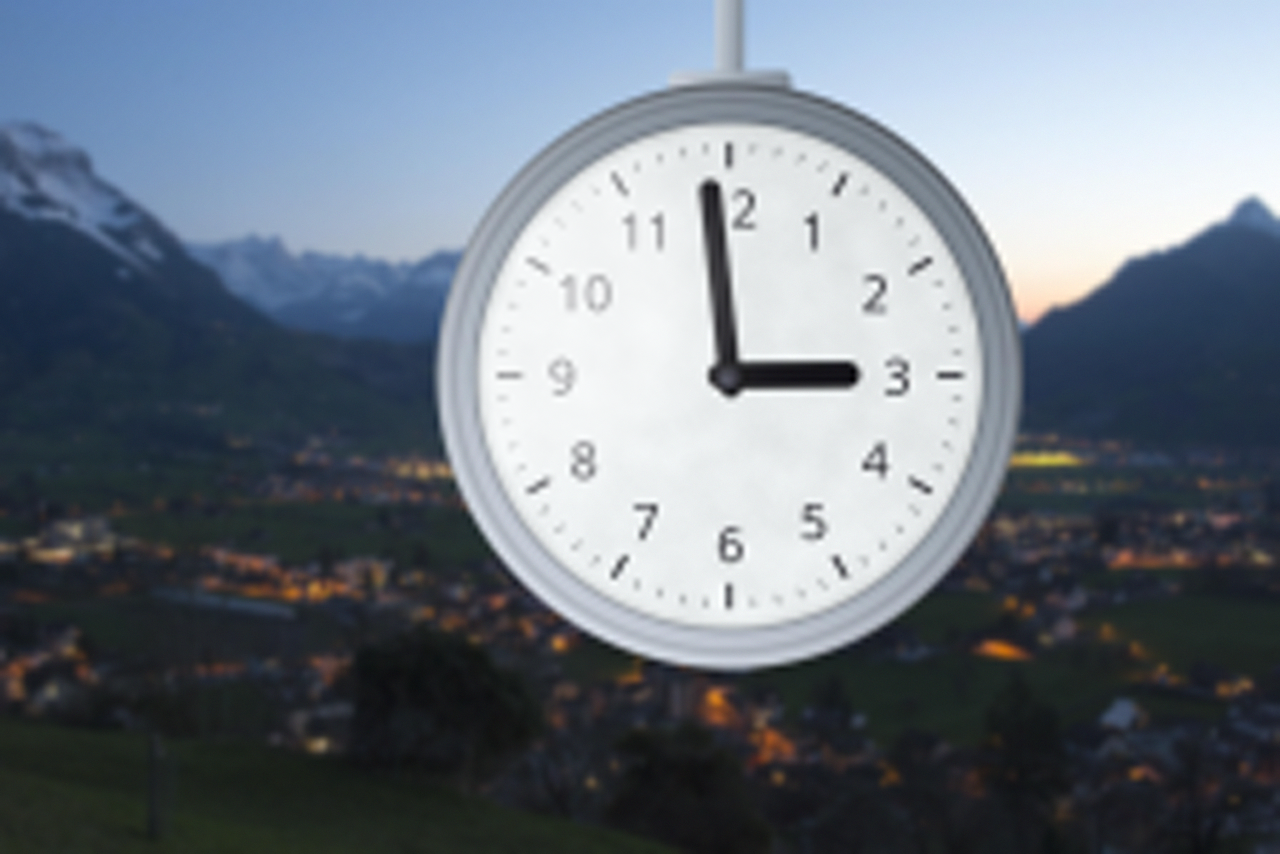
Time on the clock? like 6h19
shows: 2h59
